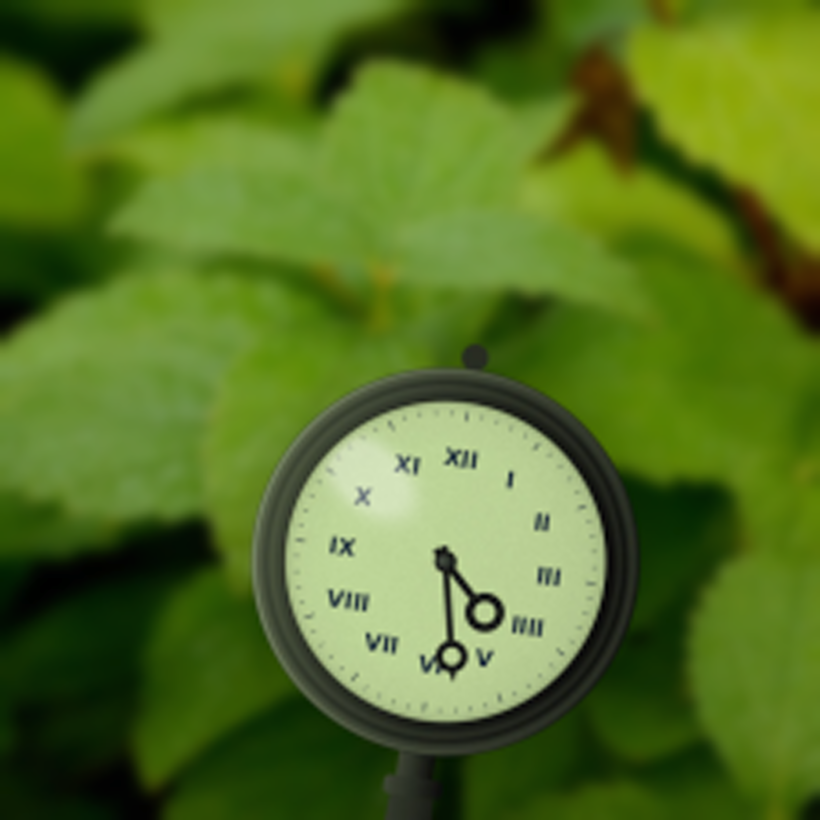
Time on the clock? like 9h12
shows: 4h28
